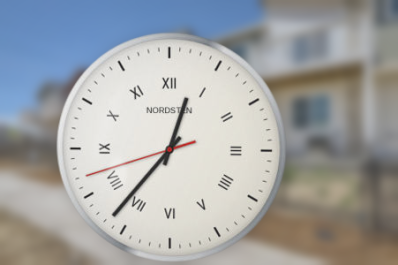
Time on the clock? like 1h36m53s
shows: 12h36m42s
